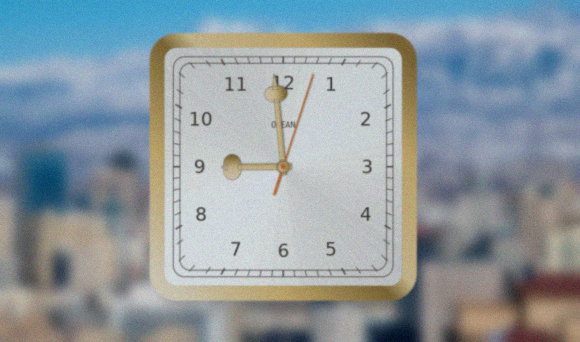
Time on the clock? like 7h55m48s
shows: 8h59m03s
